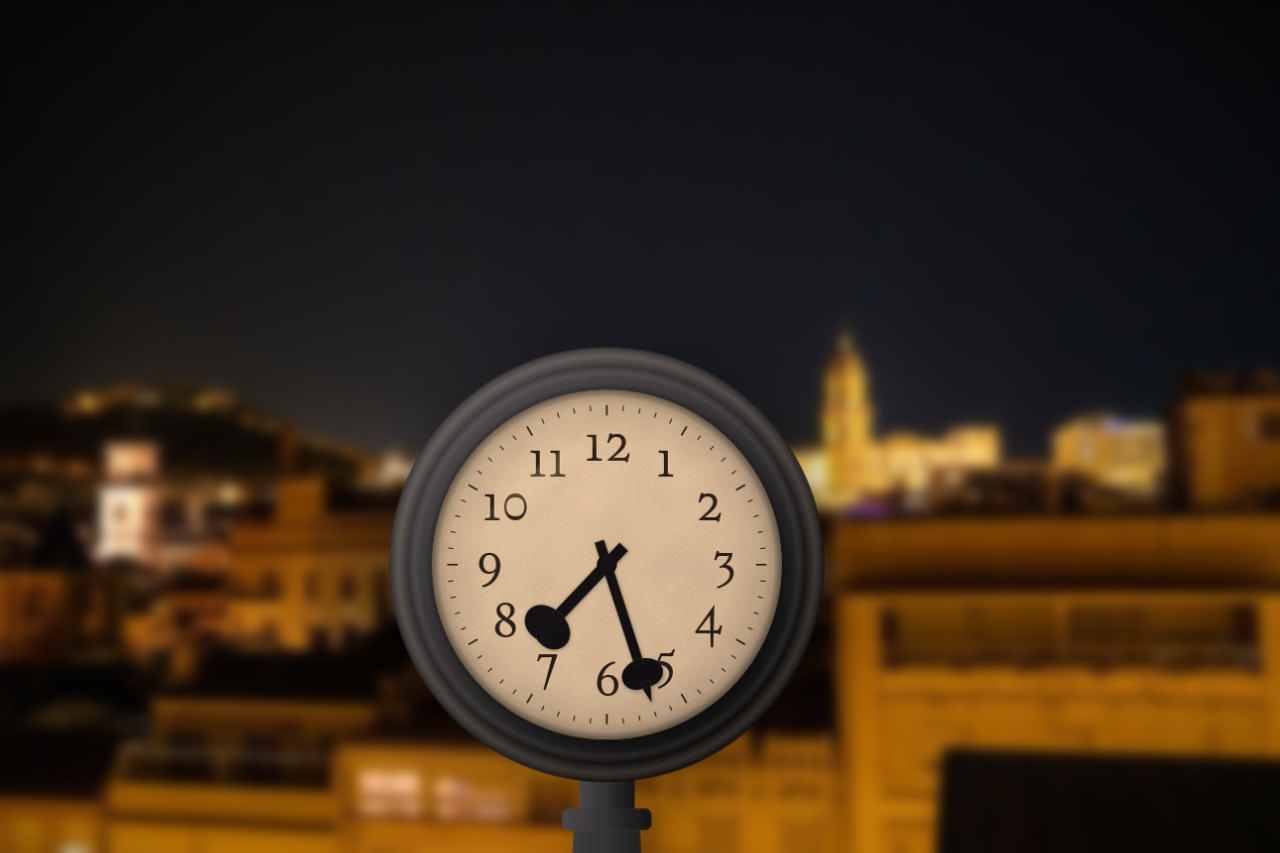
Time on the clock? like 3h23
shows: 7h27
